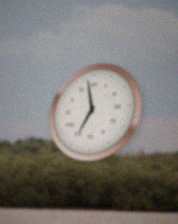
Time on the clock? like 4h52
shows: 6h58
